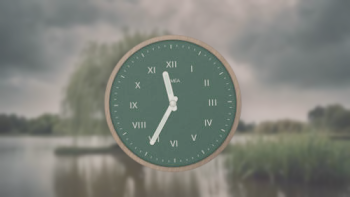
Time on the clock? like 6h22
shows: 11h35
